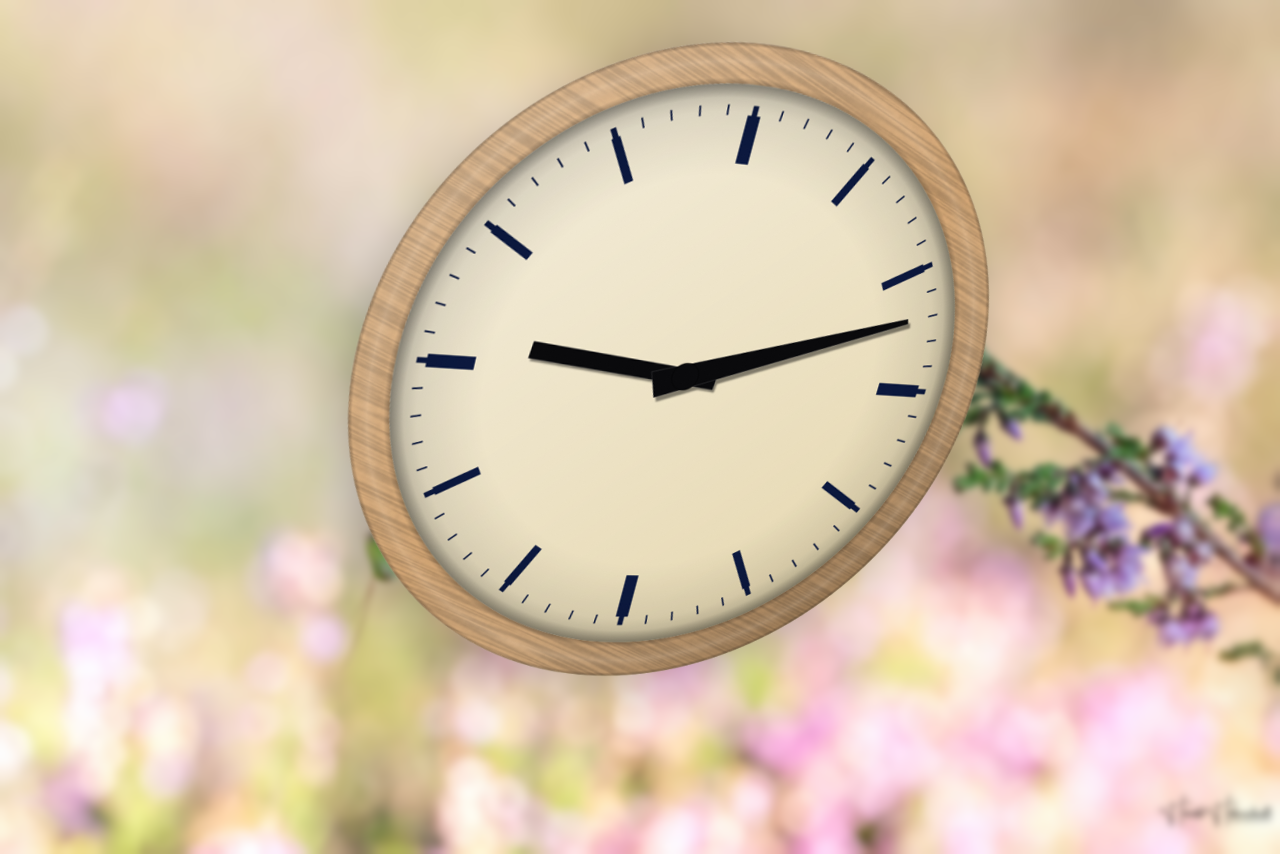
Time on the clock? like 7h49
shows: 9h12
